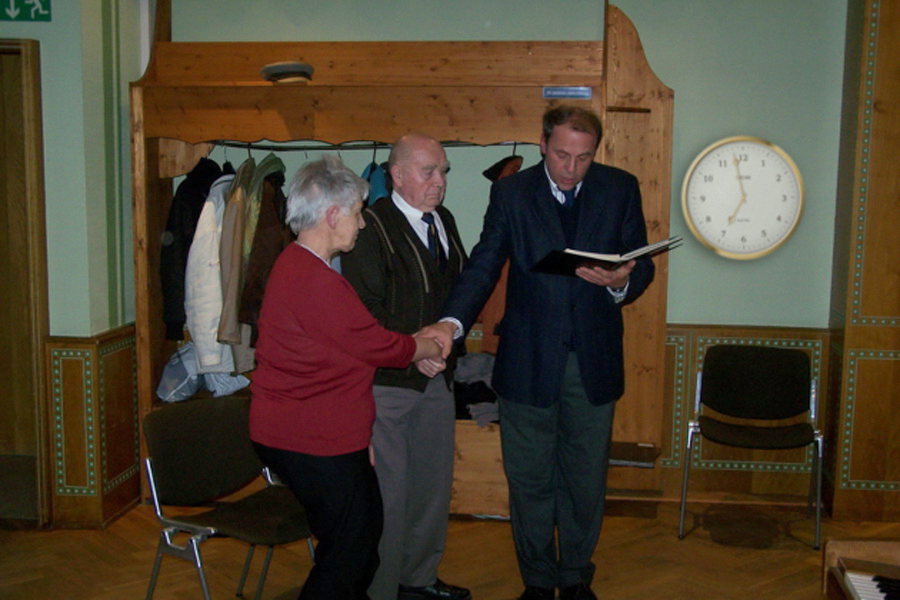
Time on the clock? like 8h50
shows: 6h58
